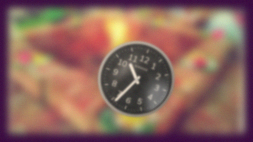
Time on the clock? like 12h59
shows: 10h34
